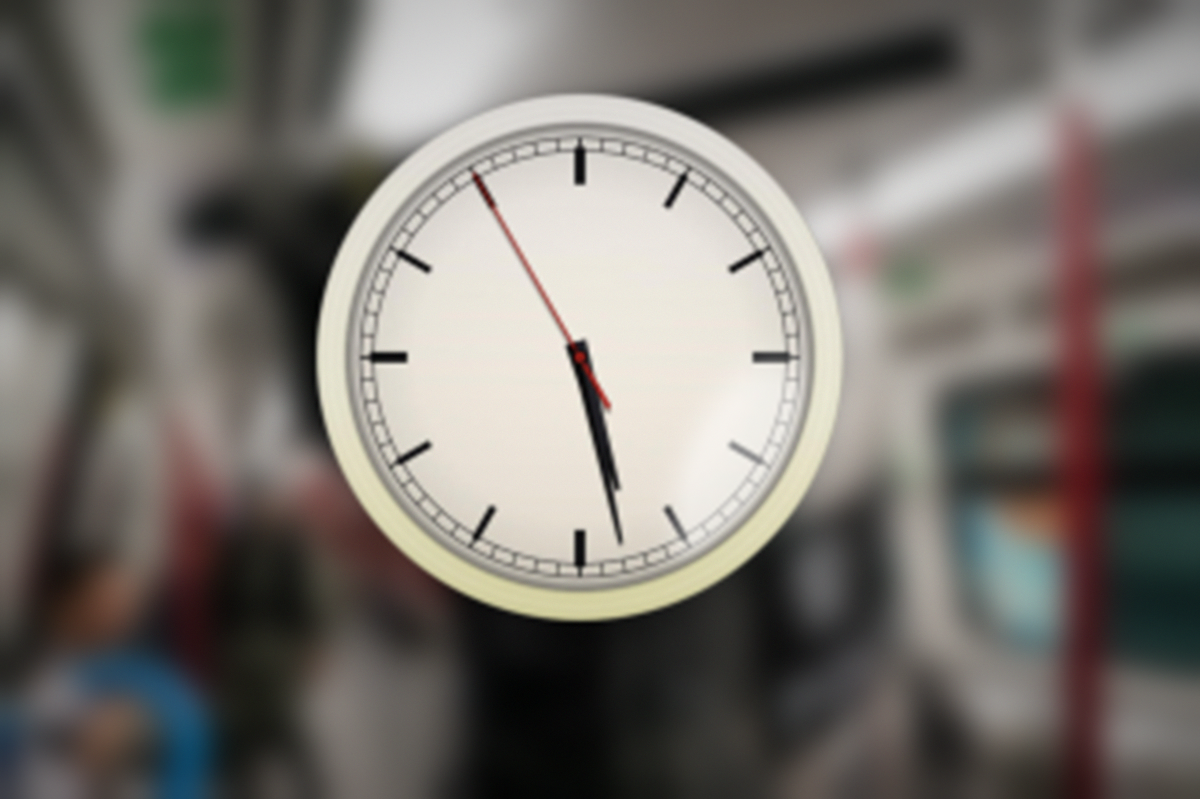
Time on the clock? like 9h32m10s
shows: 5h27m55s
